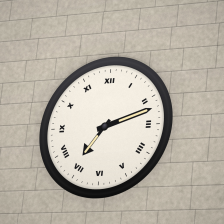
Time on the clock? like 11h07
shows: 7h12
